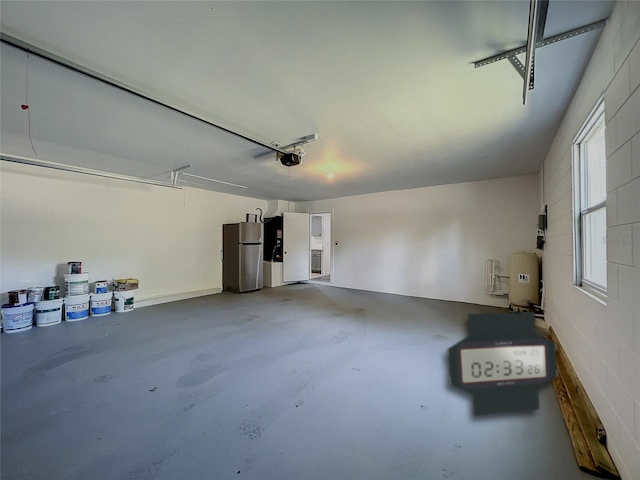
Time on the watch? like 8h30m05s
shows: 2h33m26s
